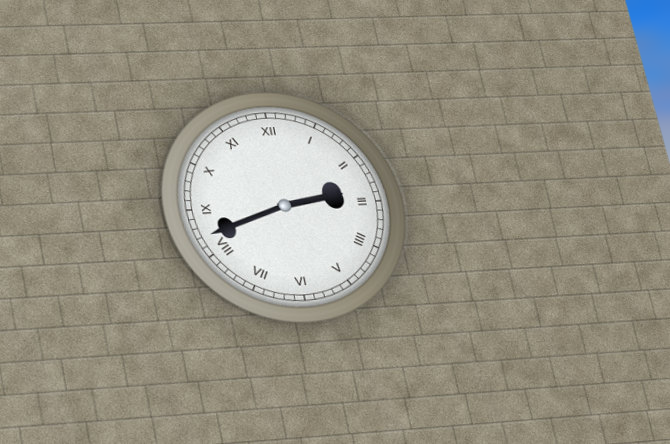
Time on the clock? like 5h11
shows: 2h42
